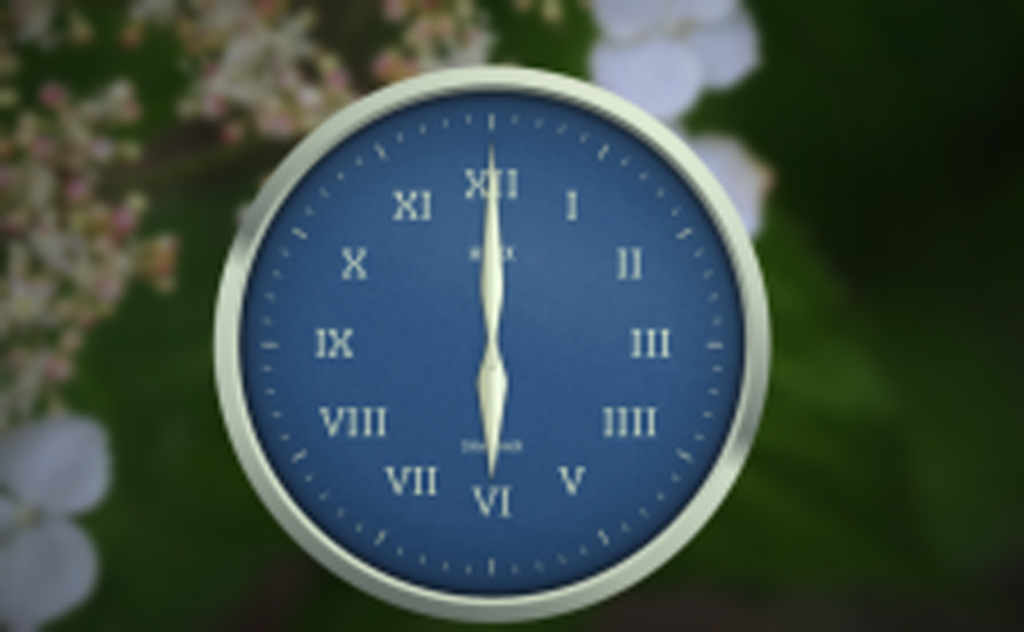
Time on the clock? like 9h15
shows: 6h00
